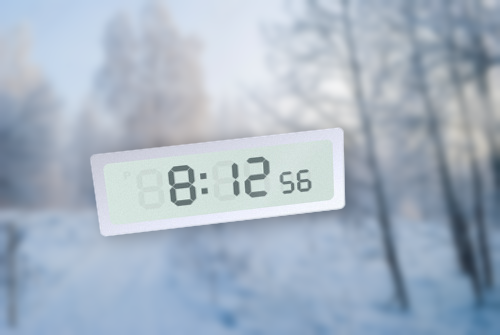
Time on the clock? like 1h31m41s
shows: 8h12m56s
